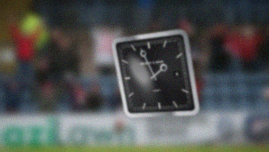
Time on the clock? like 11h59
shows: 1h57
